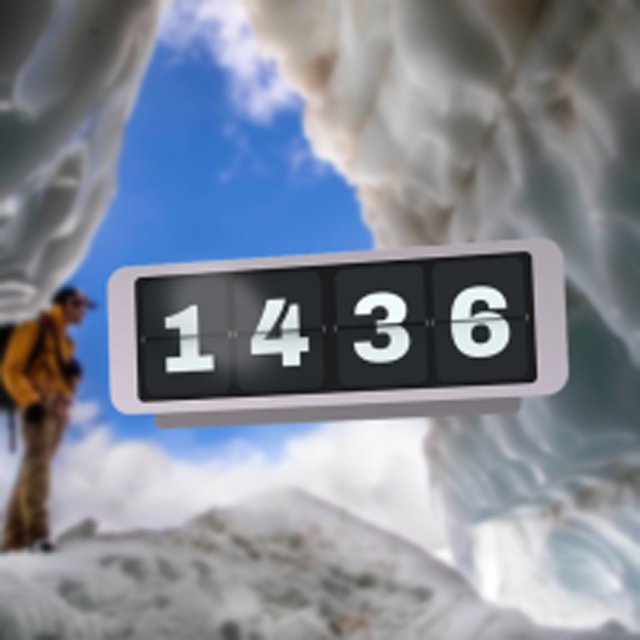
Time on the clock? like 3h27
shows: 14h36
